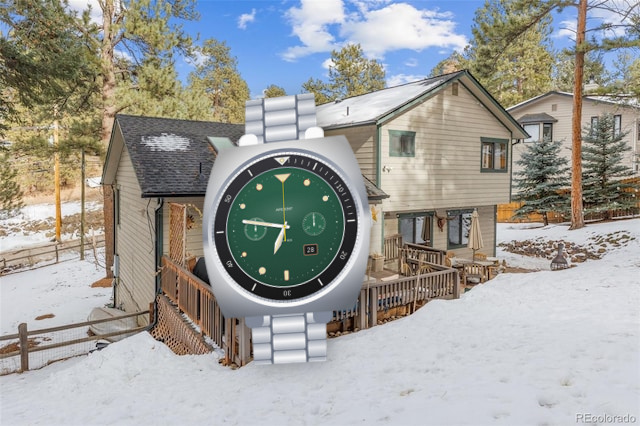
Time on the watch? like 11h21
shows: 6h47
